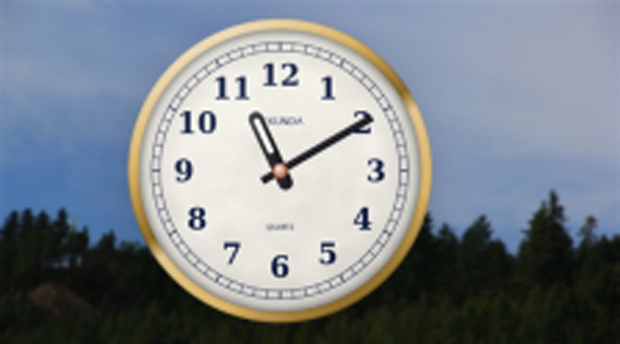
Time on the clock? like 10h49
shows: 11h10
